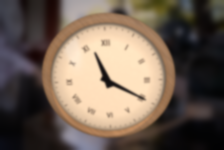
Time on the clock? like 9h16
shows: 11h20
